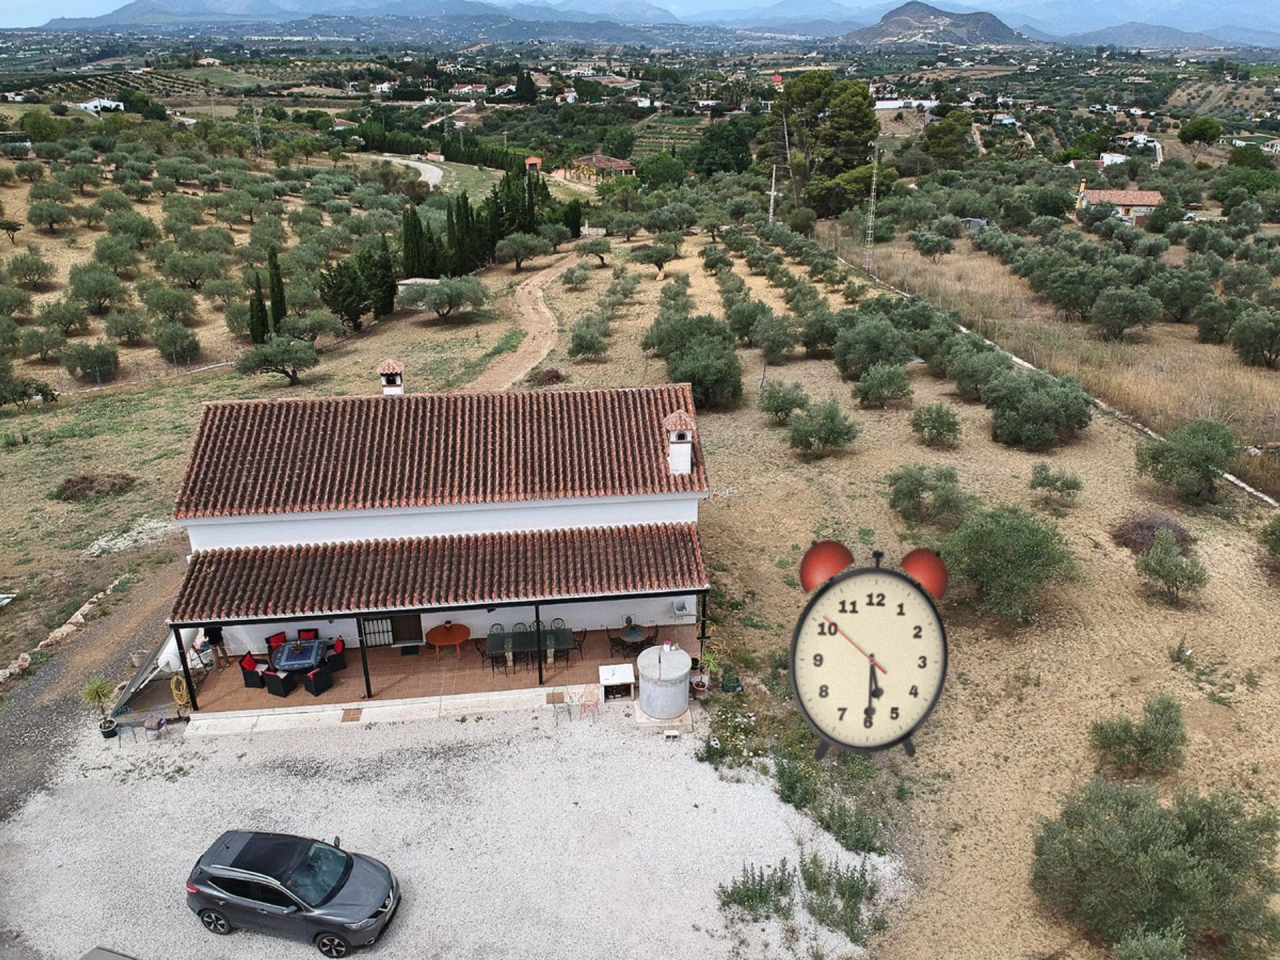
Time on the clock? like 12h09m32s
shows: 5h29m51s
